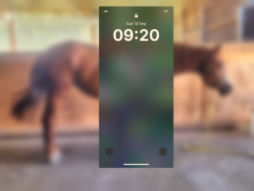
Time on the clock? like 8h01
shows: 9h20
